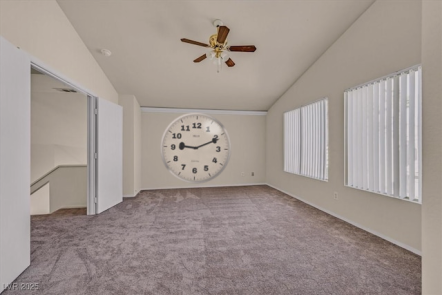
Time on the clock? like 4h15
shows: 9h11
